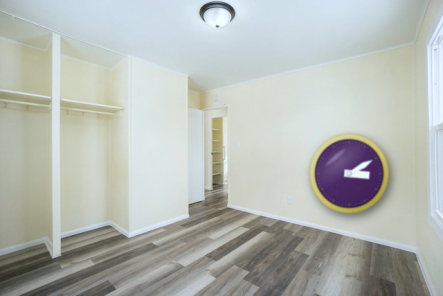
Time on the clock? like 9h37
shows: 3h10
